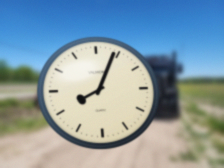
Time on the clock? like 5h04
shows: 8h04
